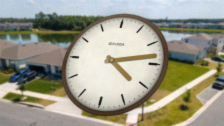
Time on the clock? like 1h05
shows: 4h13
